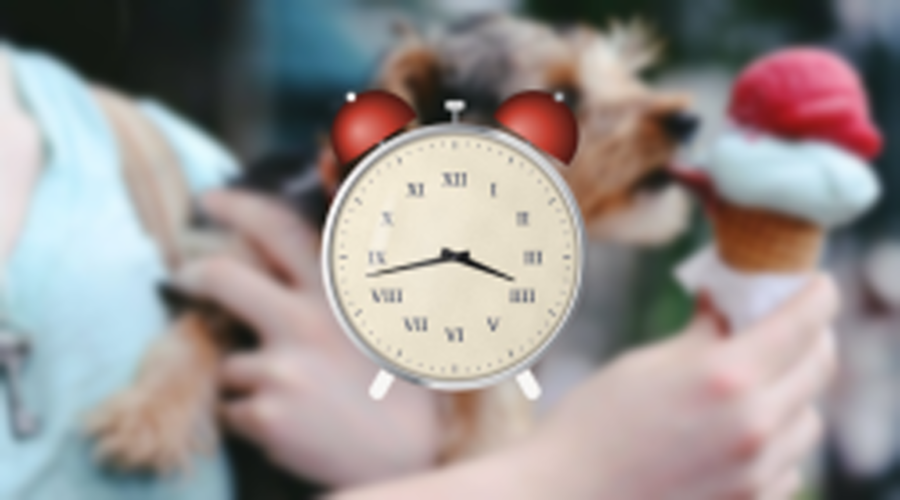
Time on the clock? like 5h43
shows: 3h43
